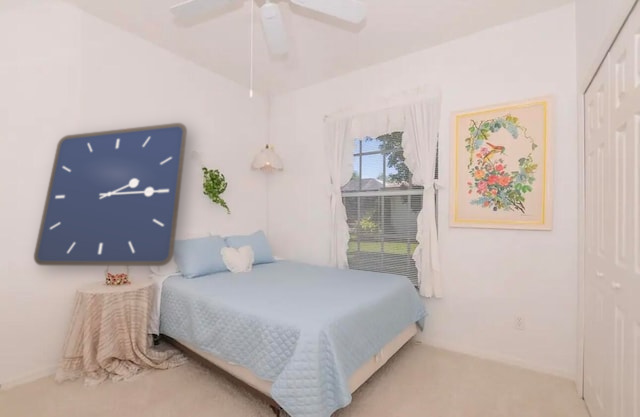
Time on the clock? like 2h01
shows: 2h15
